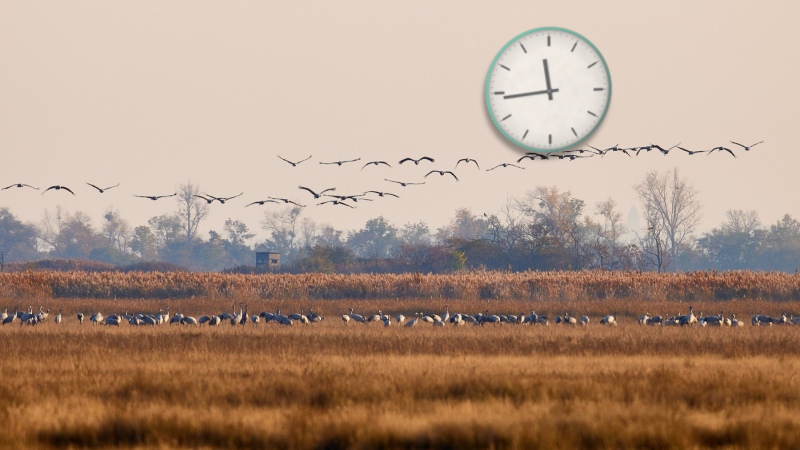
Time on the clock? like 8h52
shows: 11h44
